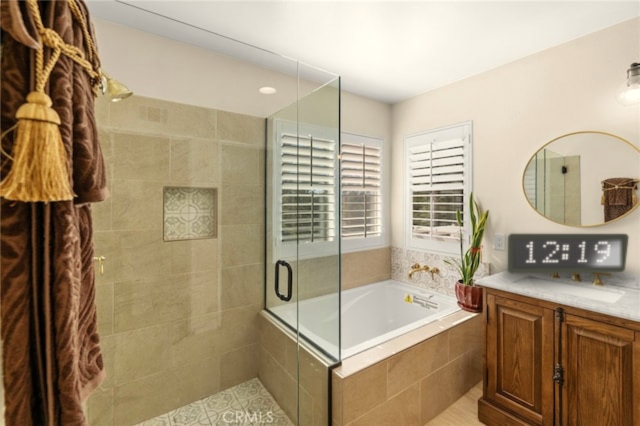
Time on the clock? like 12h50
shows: 12h19
